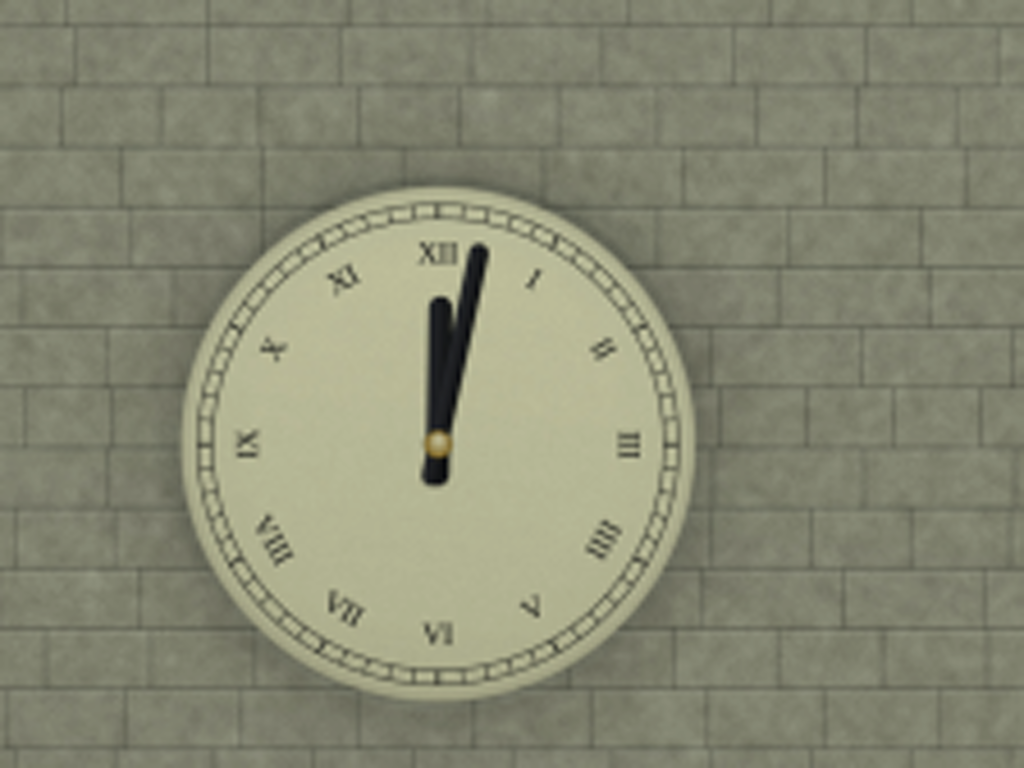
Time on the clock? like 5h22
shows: 12h02
